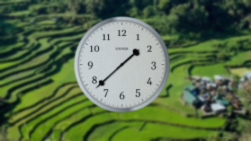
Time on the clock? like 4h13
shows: 1h38
